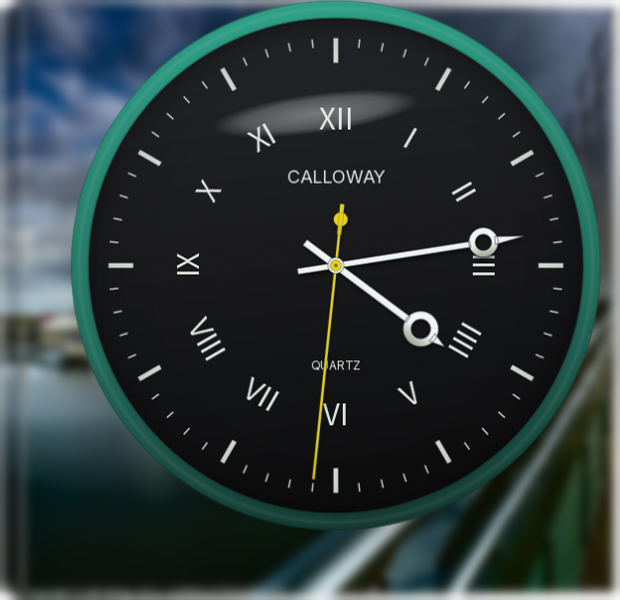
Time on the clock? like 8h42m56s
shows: 4h13m31s
